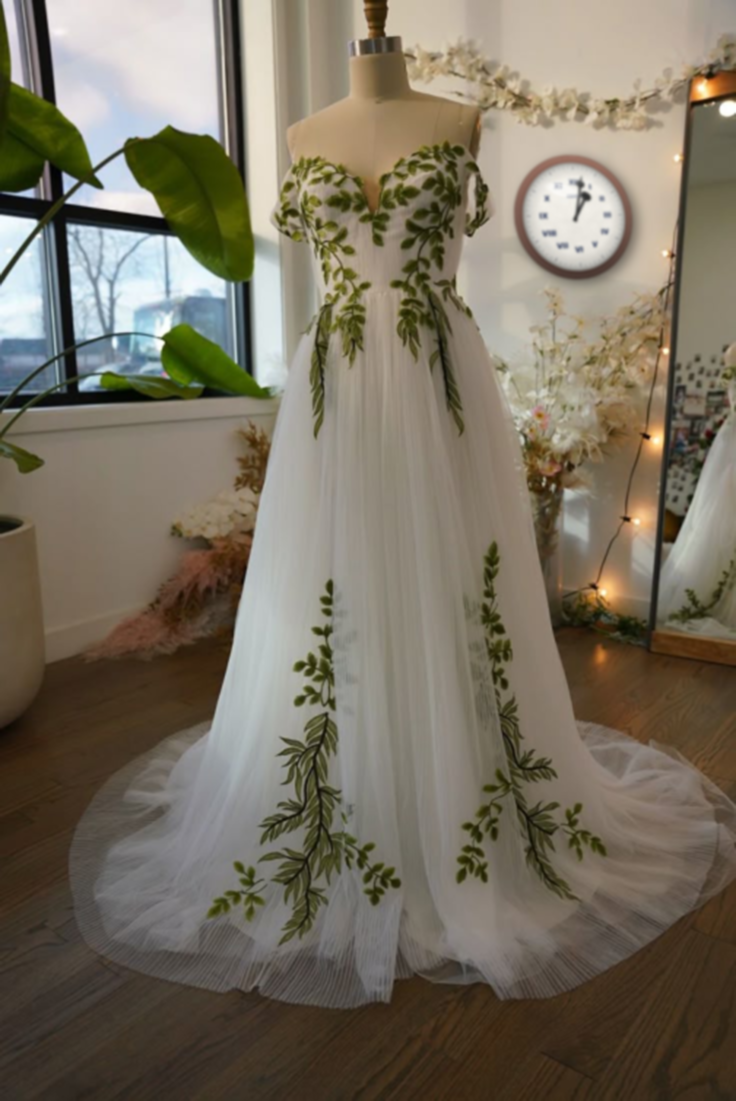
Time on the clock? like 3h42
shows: 1h02
